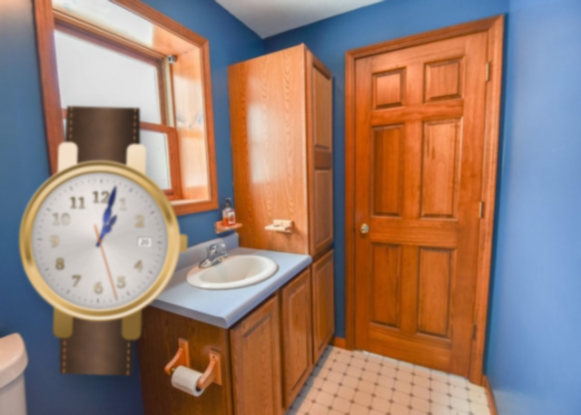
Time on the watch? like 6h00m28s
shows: 1h02m27s
